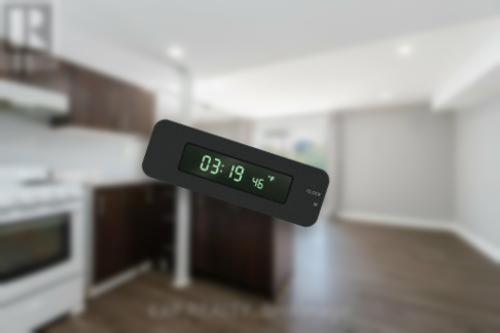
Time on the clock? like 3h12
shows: 3h19
